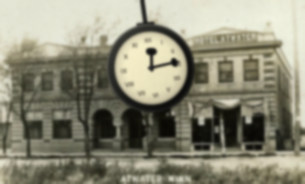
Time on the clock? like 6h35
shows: 12h14
